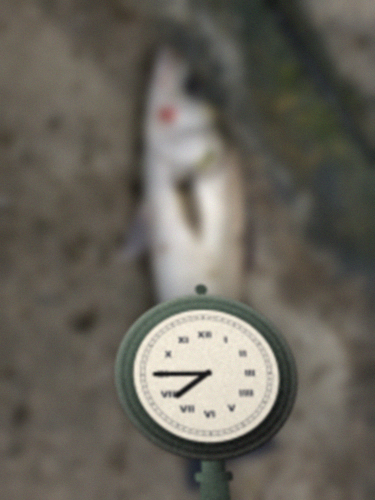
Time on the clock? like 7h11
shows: 7h45
